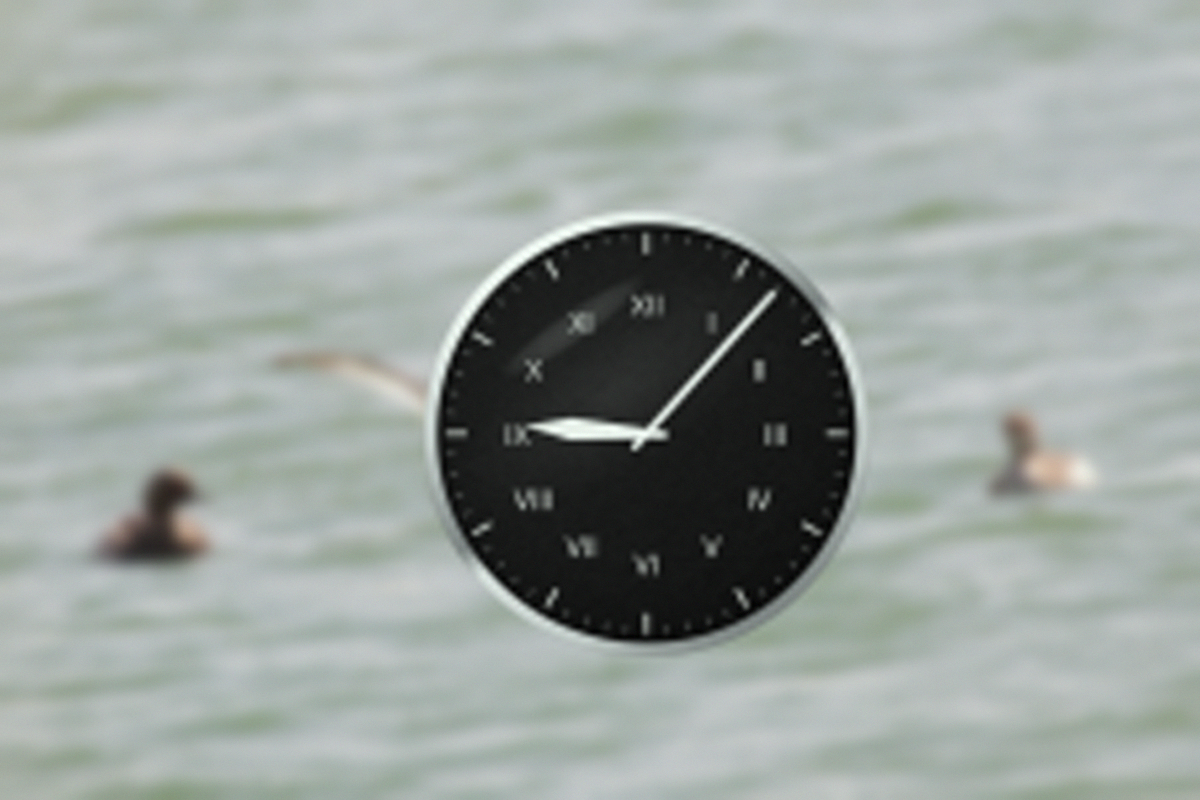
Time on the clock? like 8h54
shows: 9h07
